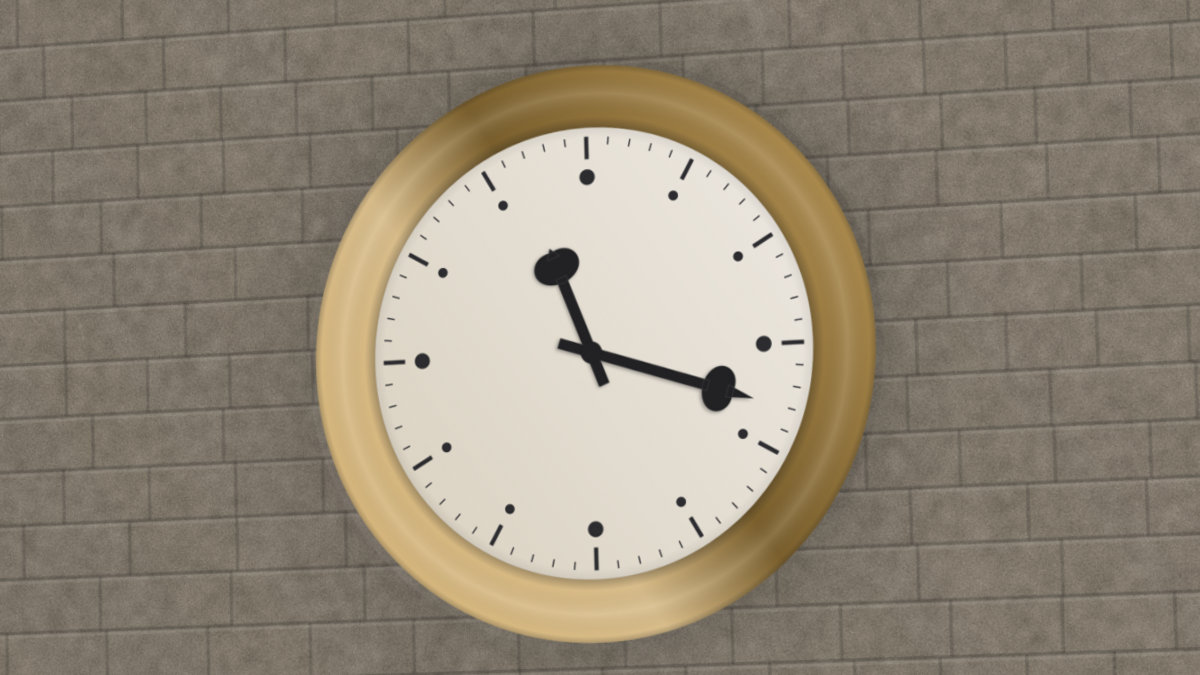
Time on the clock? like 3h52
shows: 11h18
